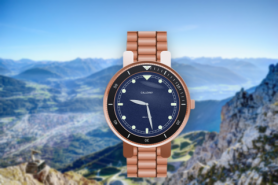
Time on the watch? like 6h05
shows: 9h28
